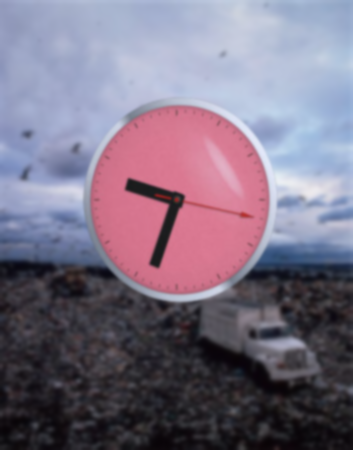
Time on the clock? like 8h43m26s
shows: 9h33m17s
